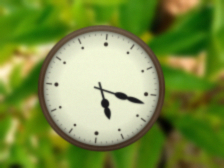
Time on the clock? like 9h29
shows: 5h17
